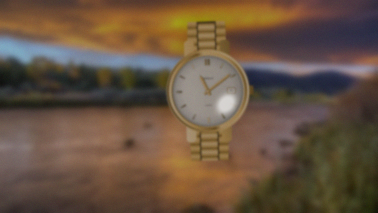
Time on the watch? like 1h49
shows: 11h09
